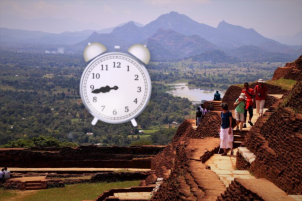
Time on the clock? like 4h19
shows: 8h43
